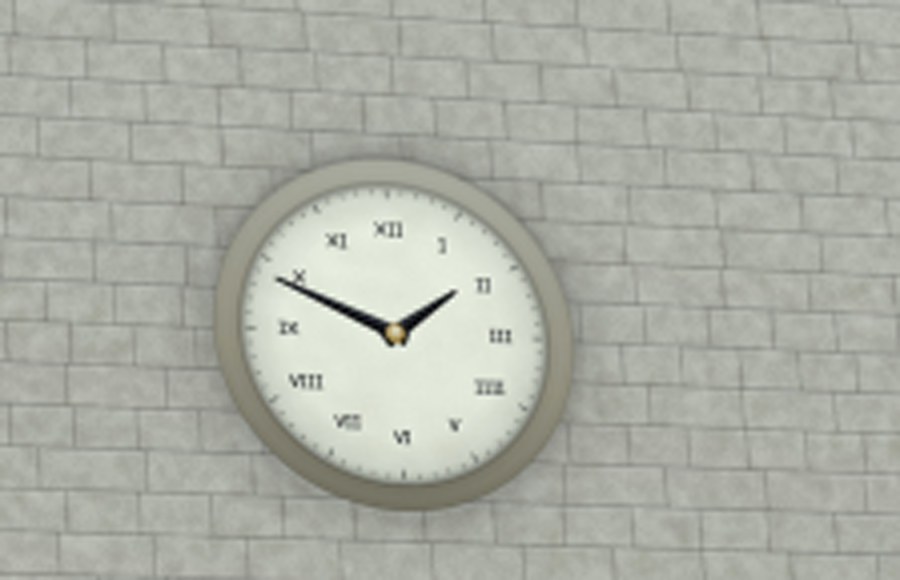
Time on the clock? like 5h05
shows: 1h49
